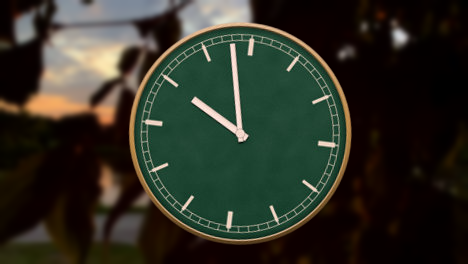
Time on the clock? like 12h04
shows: 9h58
